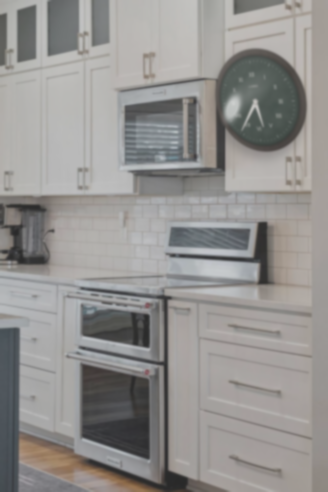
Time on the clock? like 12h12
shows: 5h36
